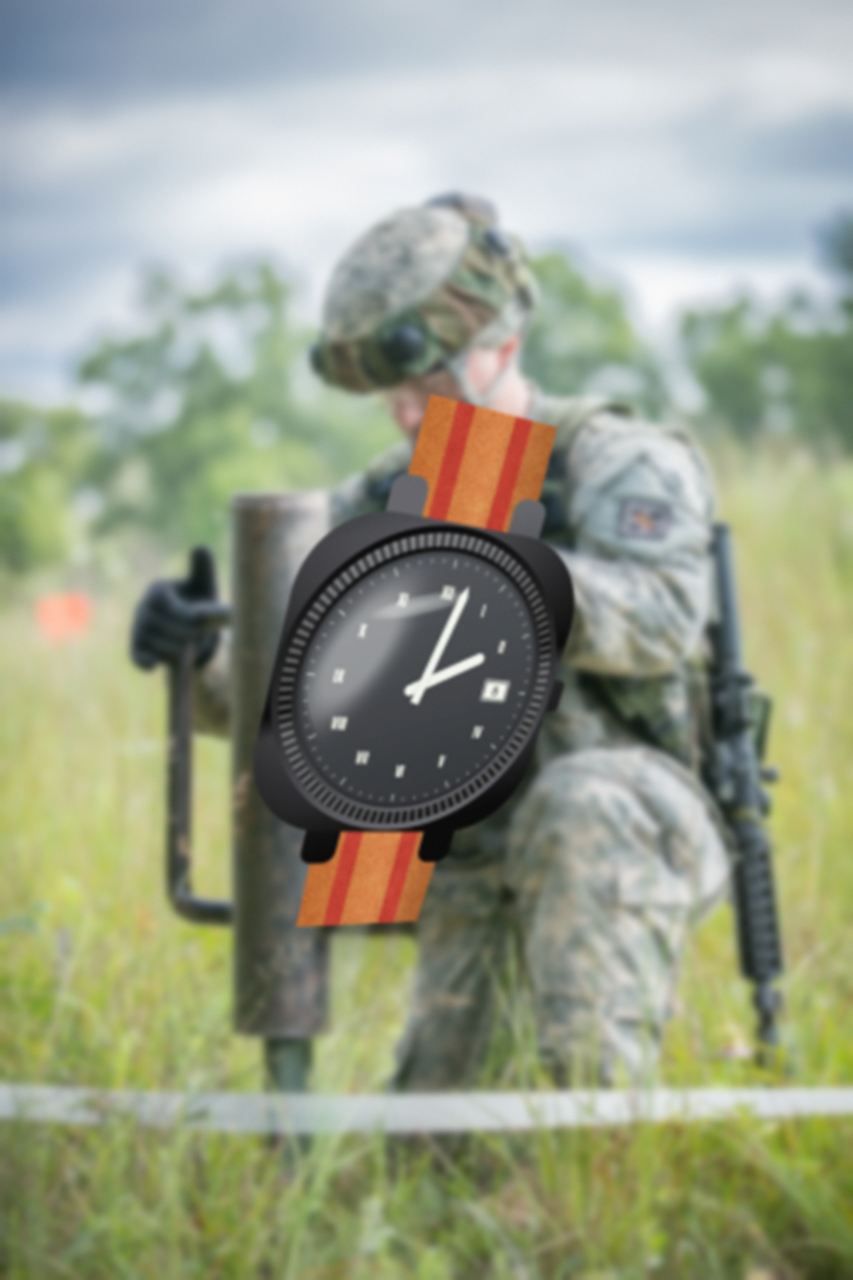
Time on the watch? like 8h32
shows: 2h02
